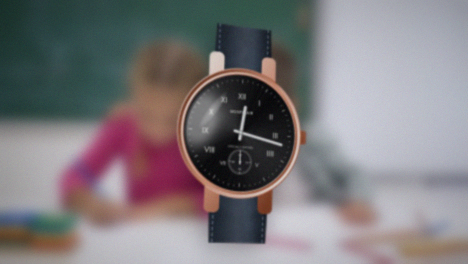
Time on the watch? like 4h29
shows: 12h17
